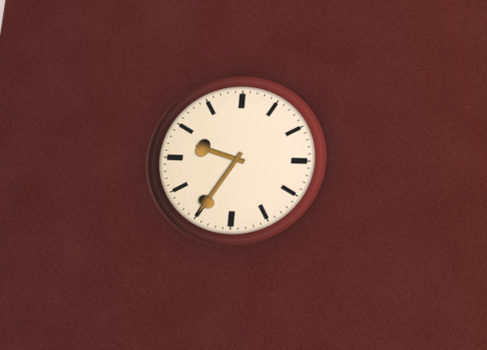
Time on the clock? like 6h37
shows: 9h35
